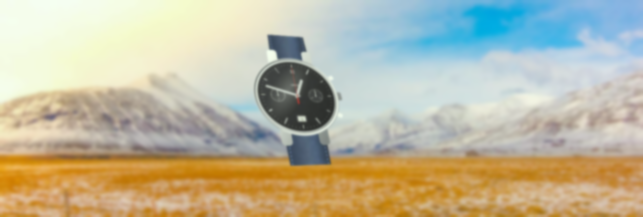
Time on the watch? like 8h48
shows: 12h48
